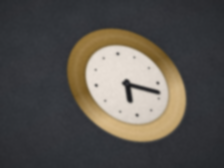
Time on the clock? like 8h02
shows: 6h18
